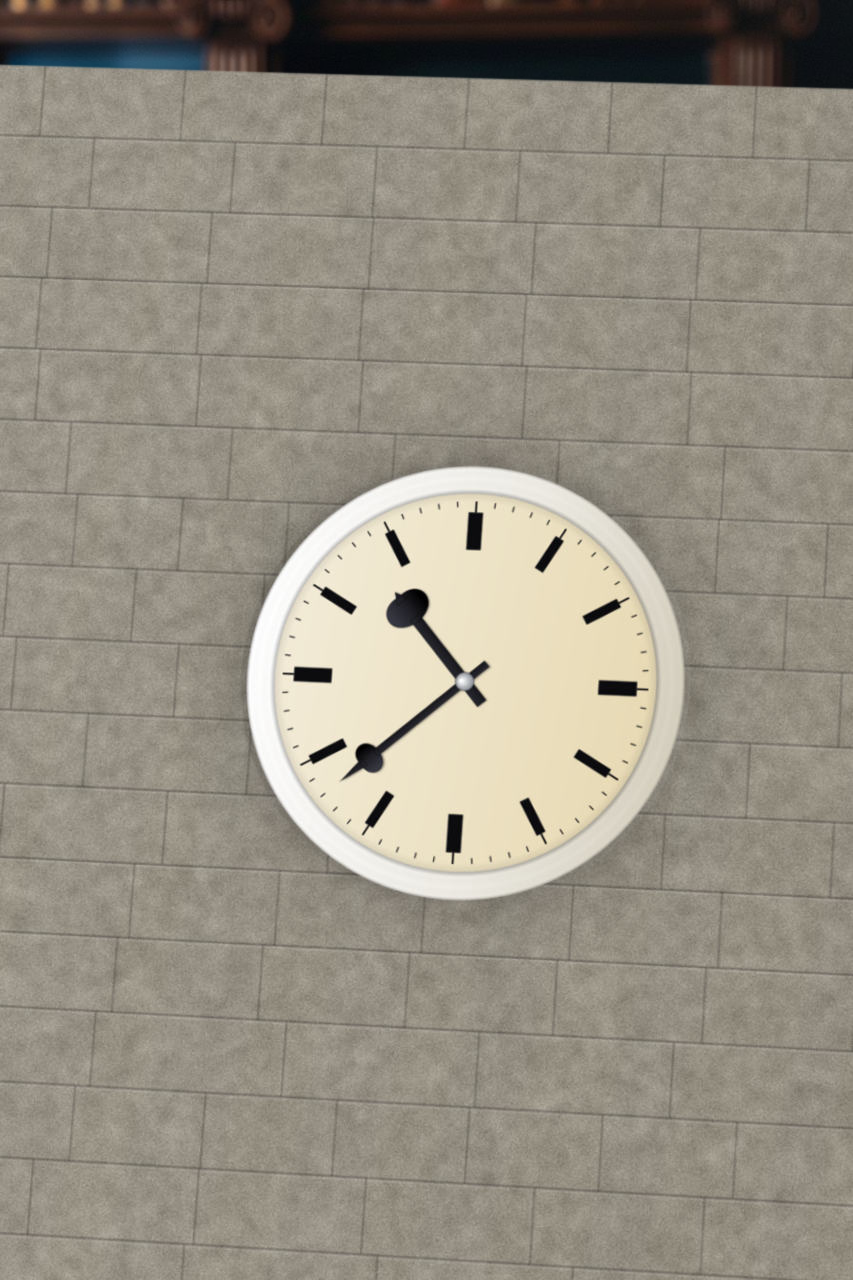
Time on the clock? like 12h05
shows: 10h38
